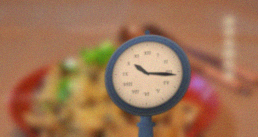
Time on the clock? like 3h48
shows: 10h16
